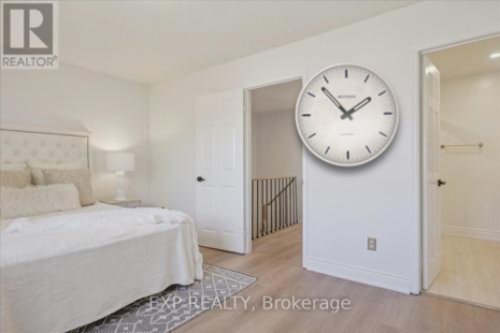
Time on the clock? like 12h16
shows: 1h53
